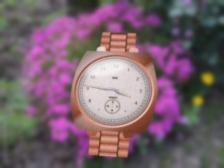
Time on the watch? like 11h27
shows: 3h46
